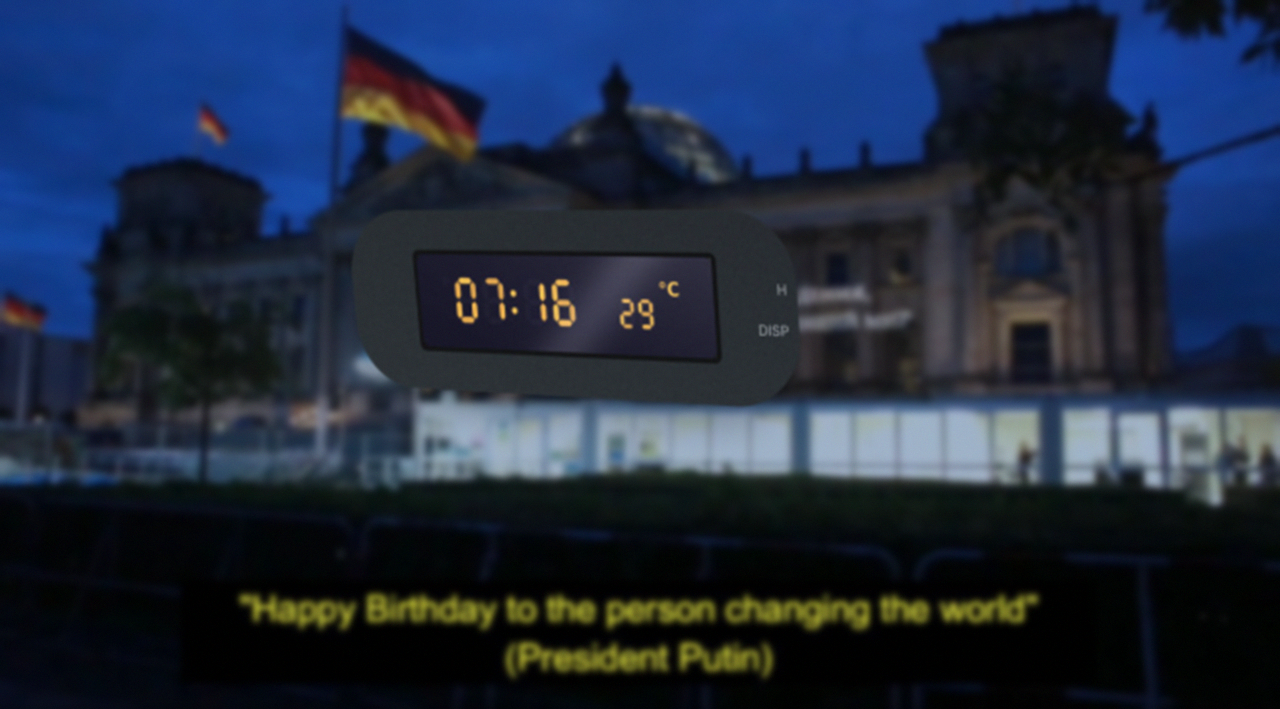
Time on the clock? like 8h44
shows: 7h16
